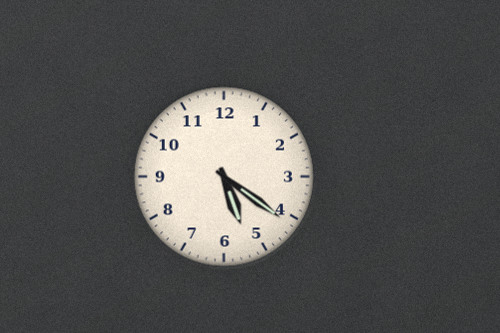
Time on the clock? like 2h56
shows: 5h21
